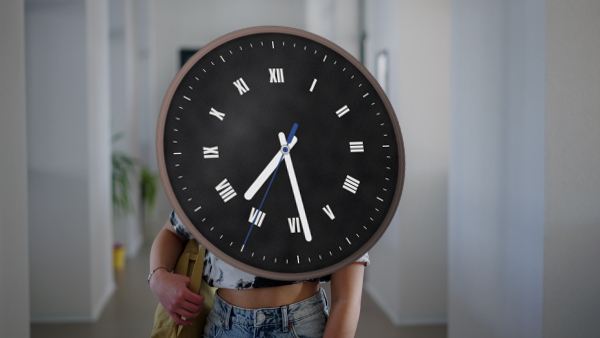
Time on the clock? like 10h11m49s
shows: 7h28m35s
